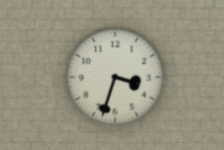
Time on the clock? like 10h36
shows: 3h33
